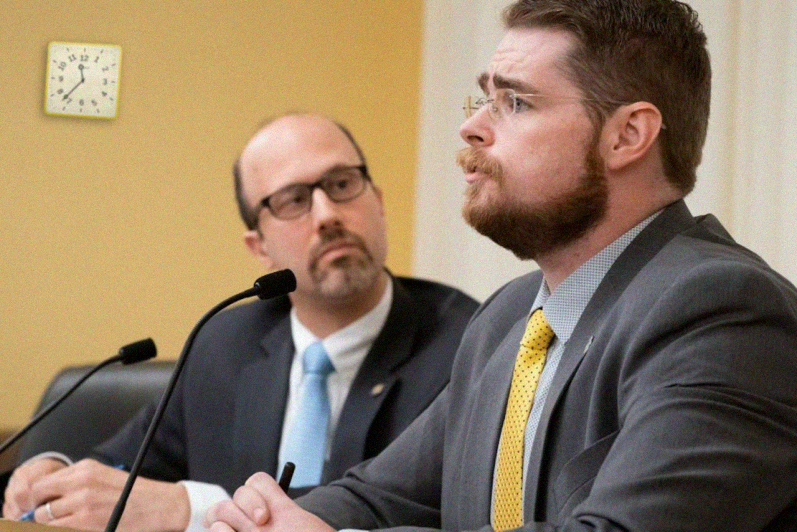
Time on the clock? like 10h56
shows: 11h37
